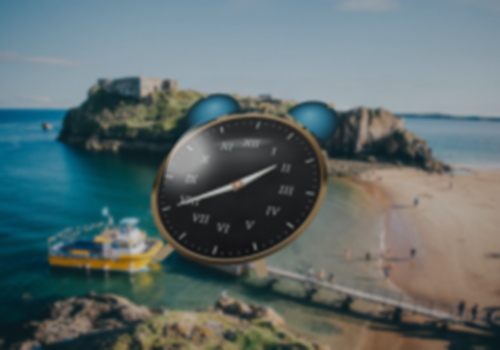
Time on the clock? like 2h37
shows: 1h40
